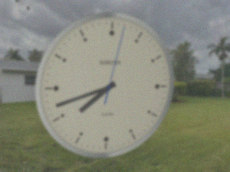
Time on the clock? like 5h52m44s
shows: 7h42m02s
